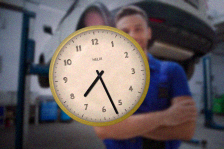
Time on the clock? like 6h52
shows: 7h27
